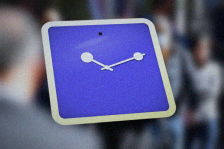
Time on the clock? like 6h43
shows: 10h12
